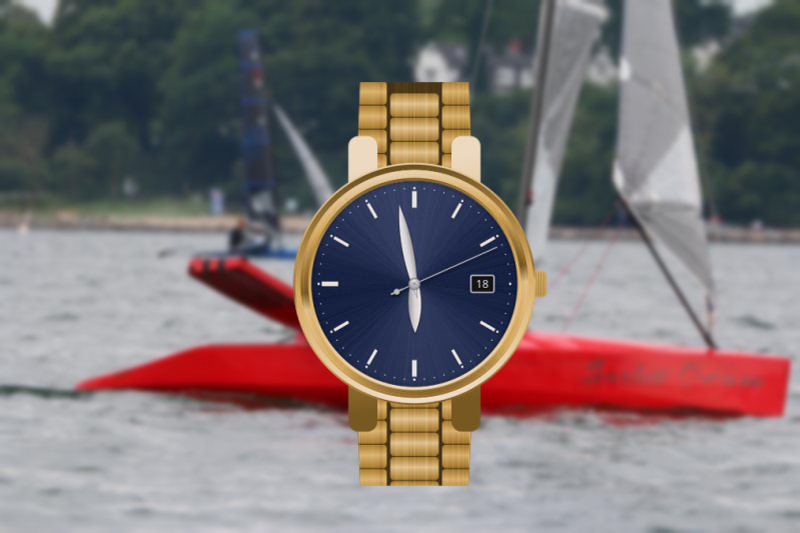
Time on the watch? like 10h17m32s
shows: 5h58m11s
